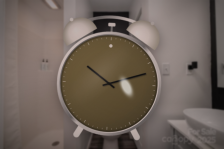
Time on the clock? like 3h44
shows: 10h12
